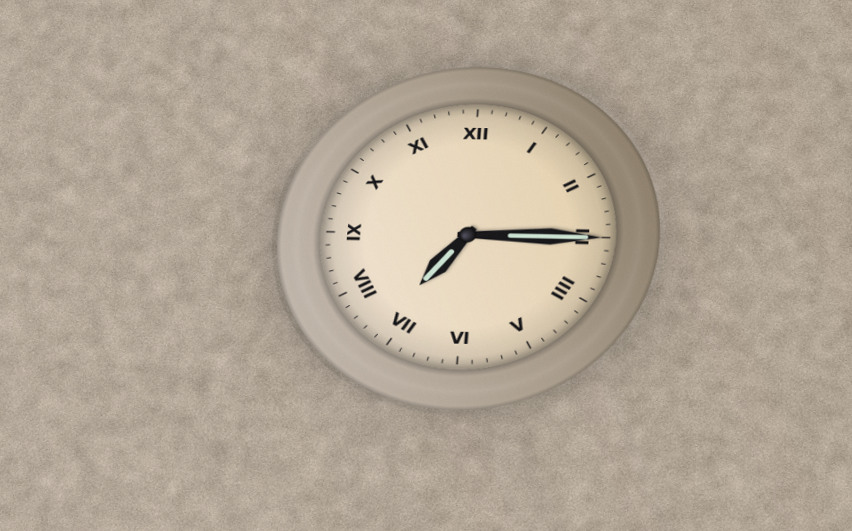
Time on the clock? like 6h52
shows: 7h15
